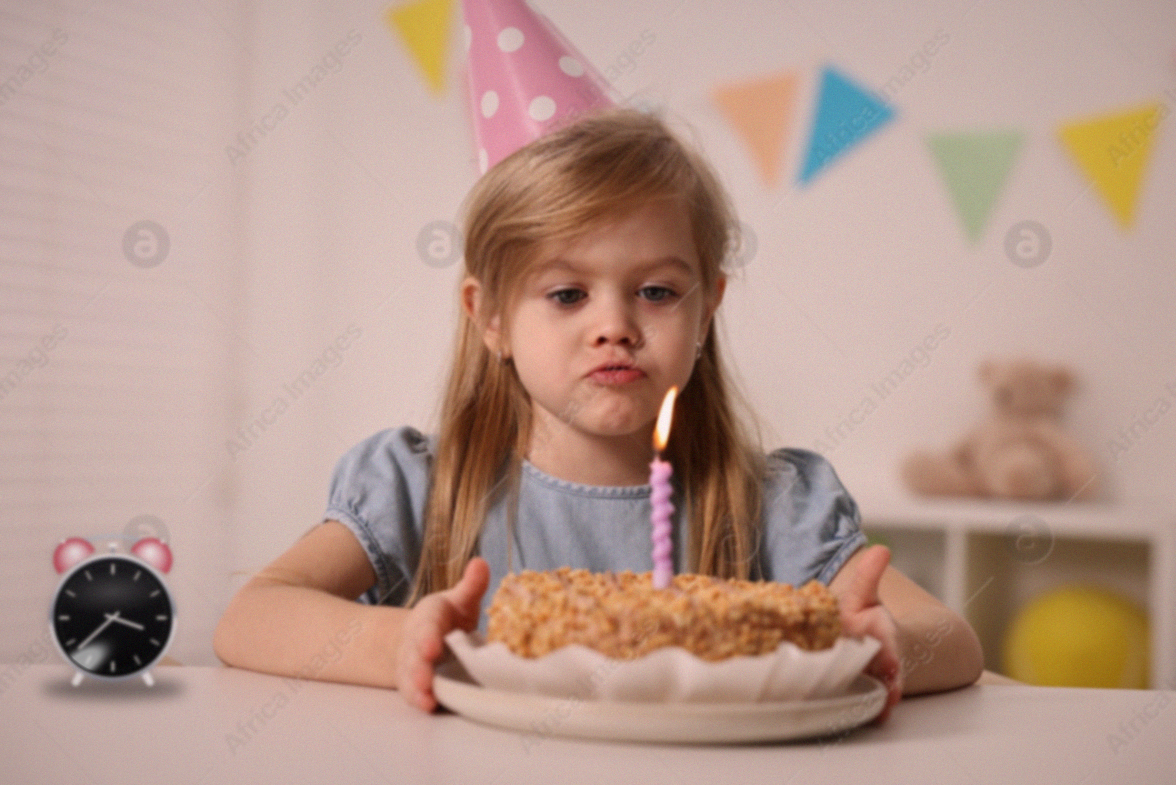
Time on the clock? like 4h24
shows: 3h38
